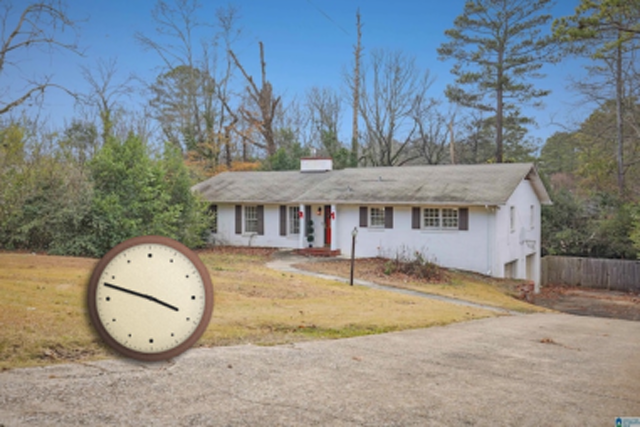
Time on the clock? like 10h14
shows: 3h48
